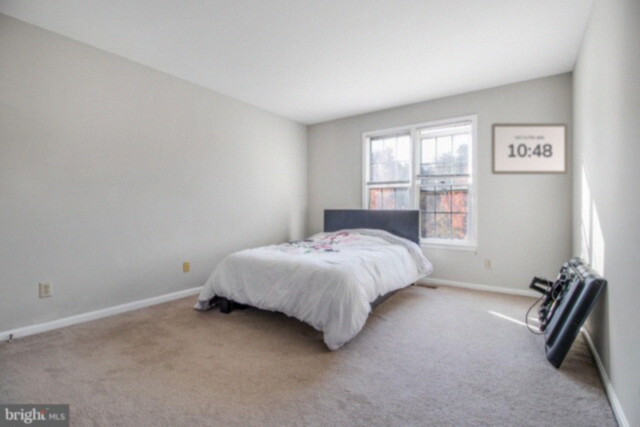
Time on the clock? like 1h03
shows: 10h48
